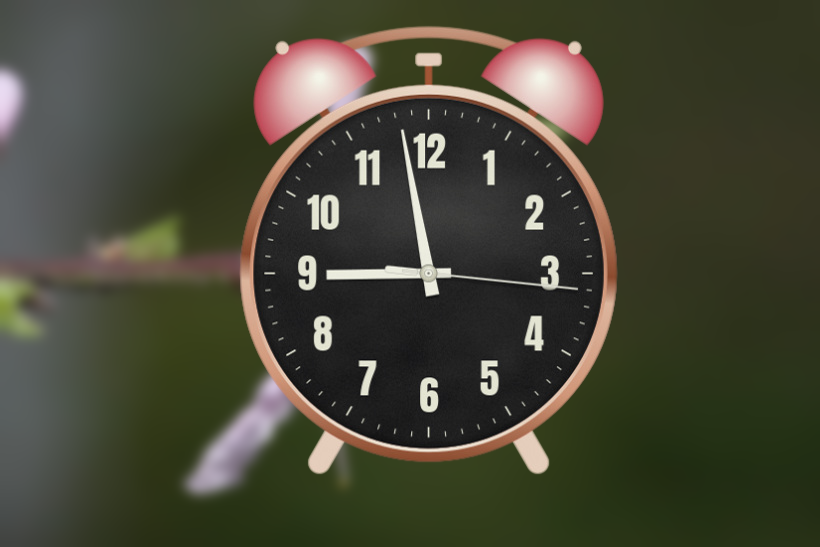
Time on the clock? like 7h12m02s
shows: 8h58m16s
